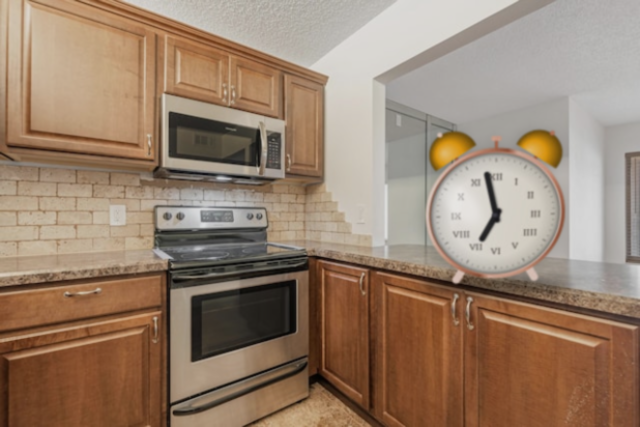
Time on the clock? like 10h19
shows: 6h58
